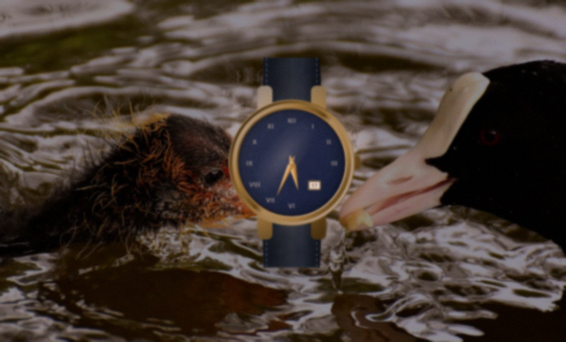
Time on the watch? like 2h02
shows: 5h34
